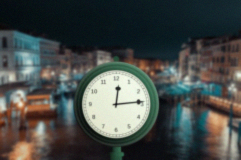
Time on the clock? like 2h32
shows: 12h14
